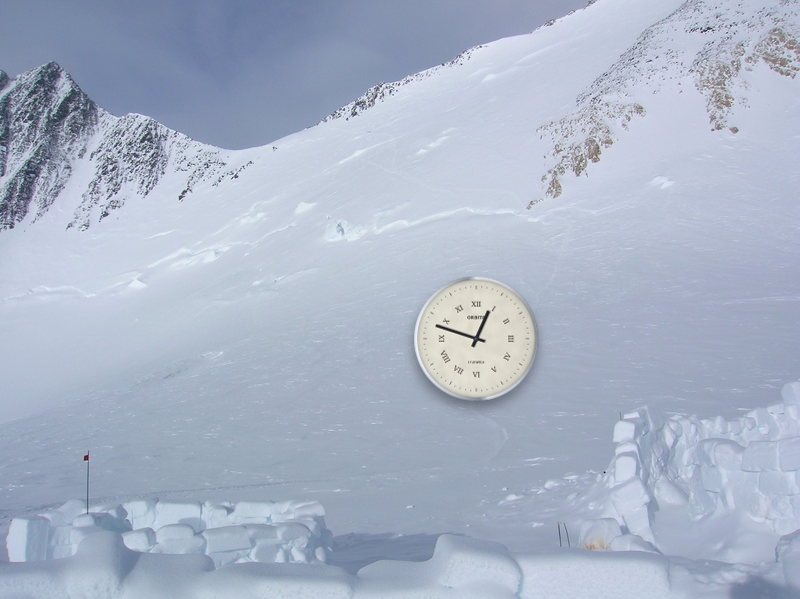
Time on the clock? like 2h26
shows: 12h48
